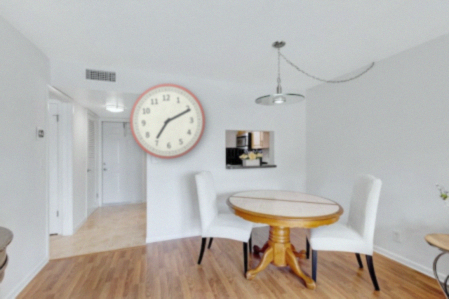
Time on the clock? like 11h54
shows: 7h11
